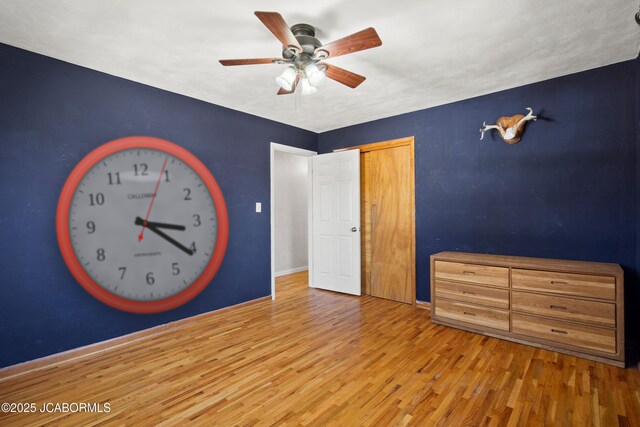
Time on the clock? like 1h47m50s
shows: 3h21m04s
